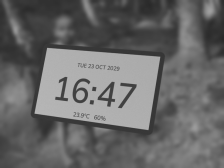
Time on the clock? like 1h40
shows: 16h47
